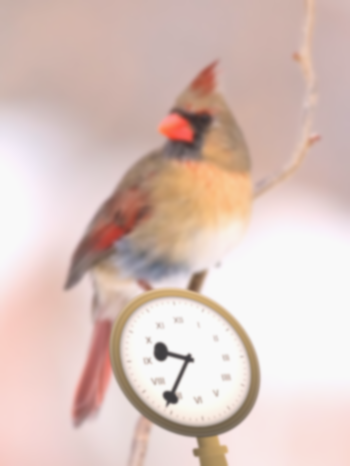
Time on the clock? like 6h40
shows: 9h36
